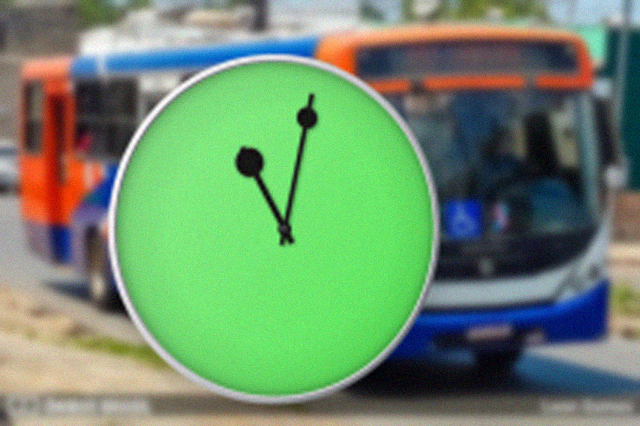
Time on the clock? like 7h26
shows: 11h02
